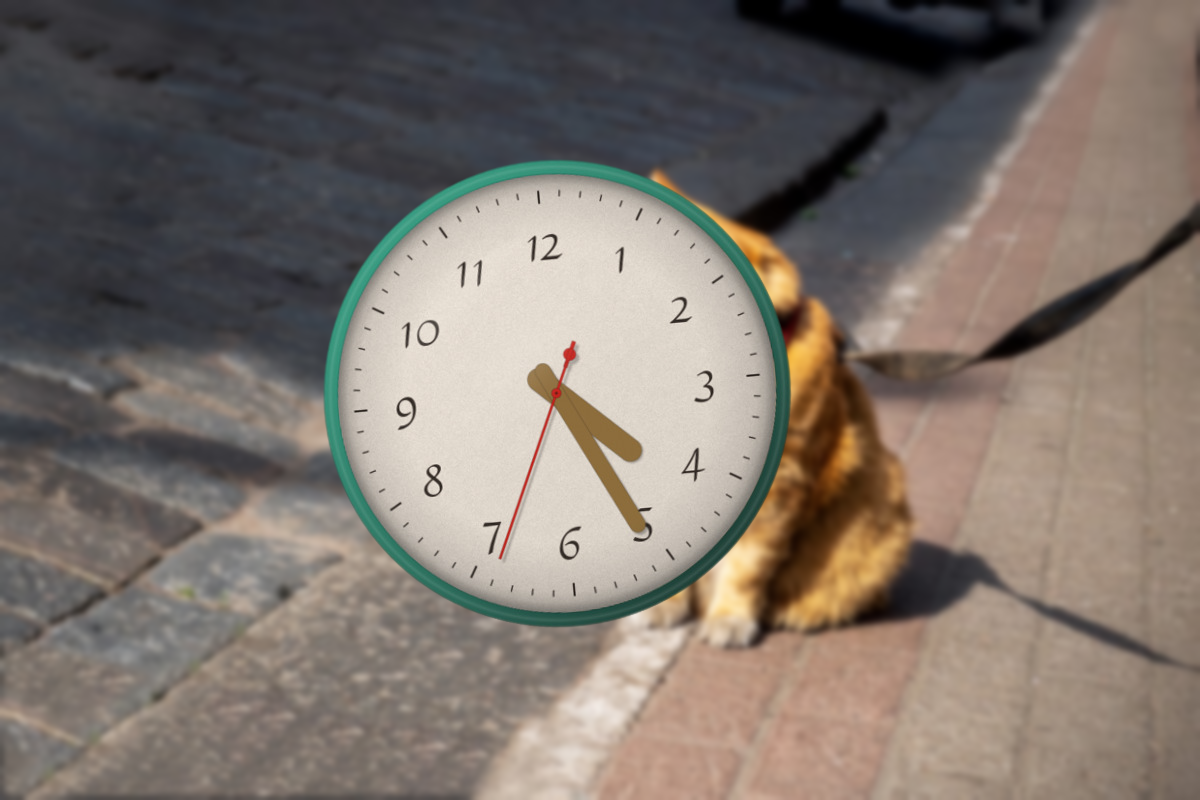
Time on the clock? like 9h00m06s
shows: 4h25m34s
